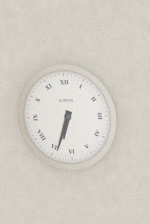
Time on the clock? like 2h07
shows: 6h34
